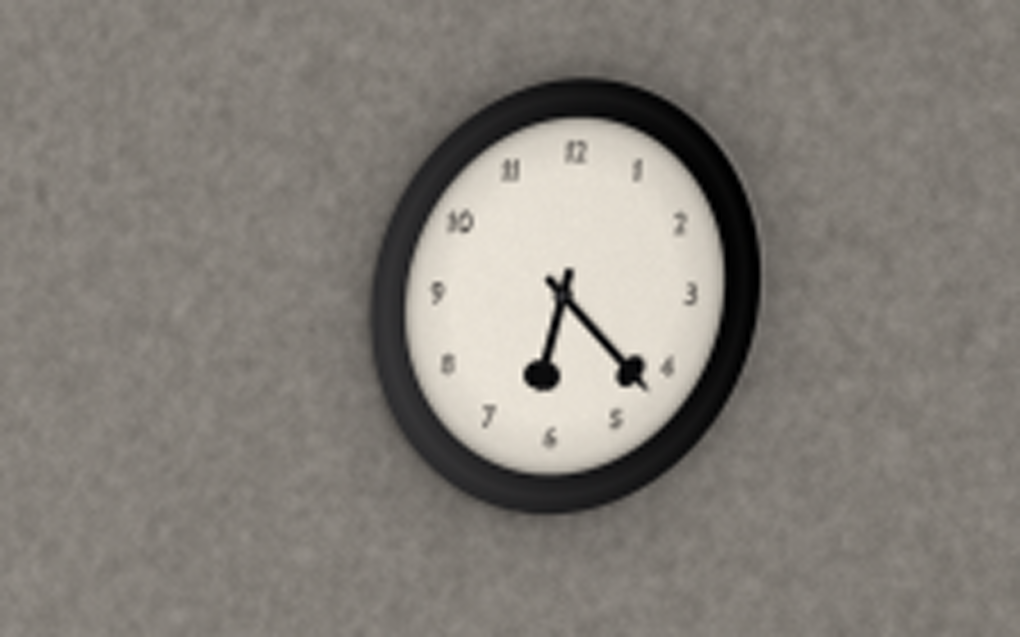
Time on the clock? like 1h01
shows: 6h22
